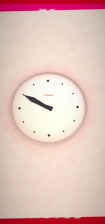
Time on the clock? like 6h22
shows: 9h50
